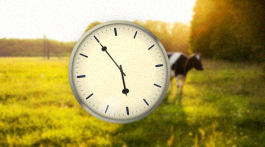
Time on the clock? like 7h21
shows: 5h55
